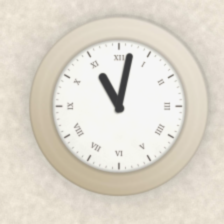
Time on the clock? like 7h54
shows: 11h02
